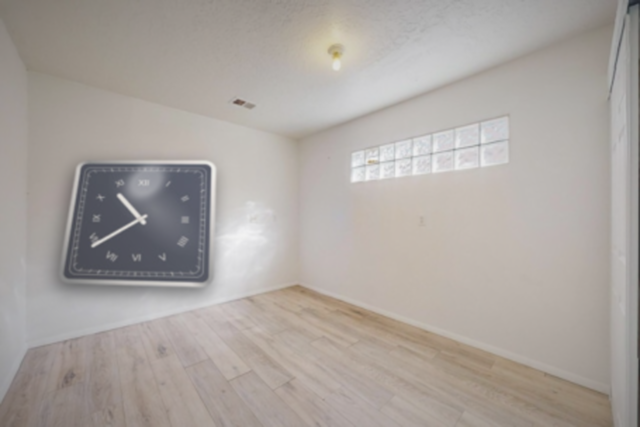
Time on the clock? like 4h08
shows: 10h39
